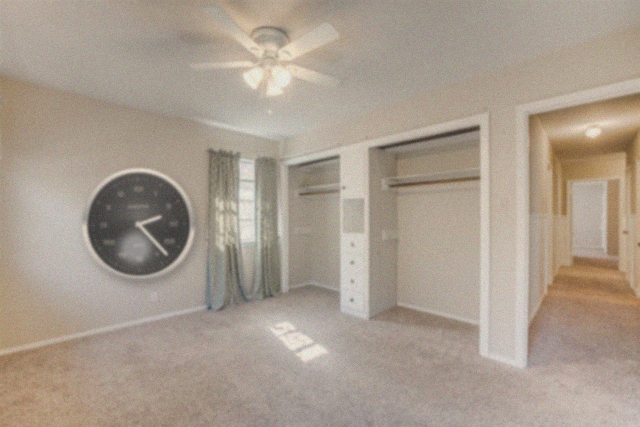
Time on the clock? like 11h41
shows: 2h23
